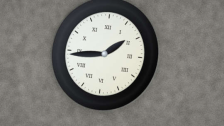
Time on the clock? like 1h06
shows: 1h44
